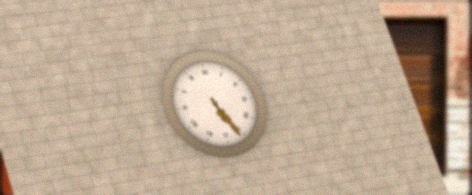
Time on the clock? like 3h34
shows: 5h26
